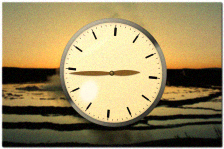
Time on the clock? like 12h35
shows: 2h44
